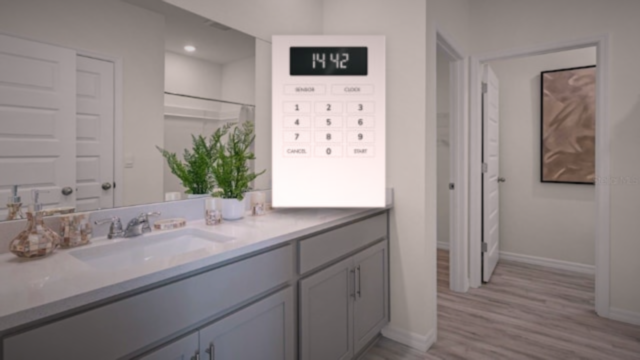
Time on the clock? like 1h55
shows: 14h42
